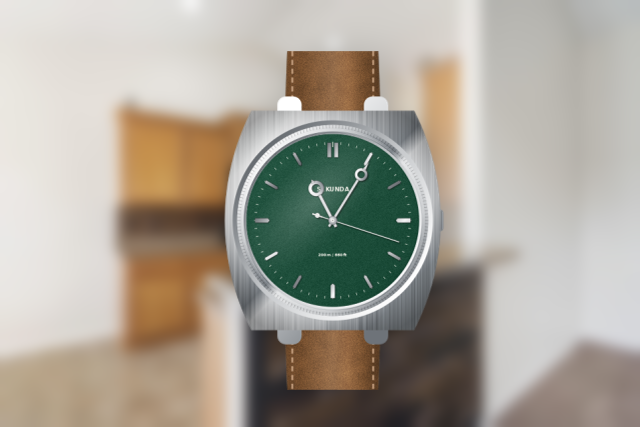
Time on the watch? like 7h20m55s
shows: 11h05m18s
